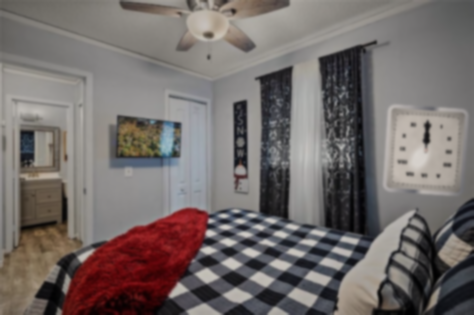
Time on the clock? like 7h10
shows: 12h00
